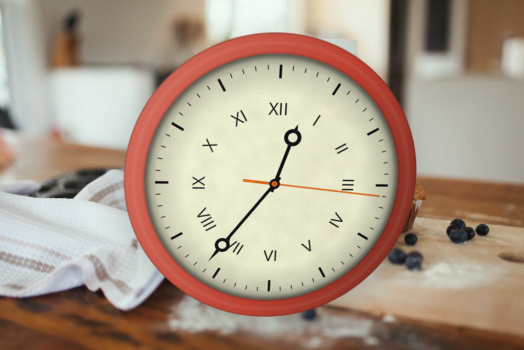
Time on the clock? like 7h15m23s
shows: 12h36m16s
